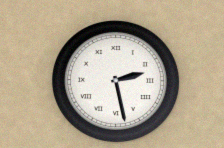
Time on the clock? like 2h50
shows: 2h28
